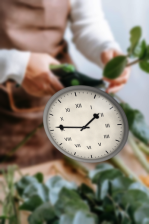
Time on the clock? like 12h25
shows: 1h46
